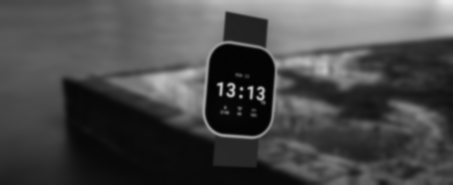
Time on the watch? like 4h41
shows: 13h13
